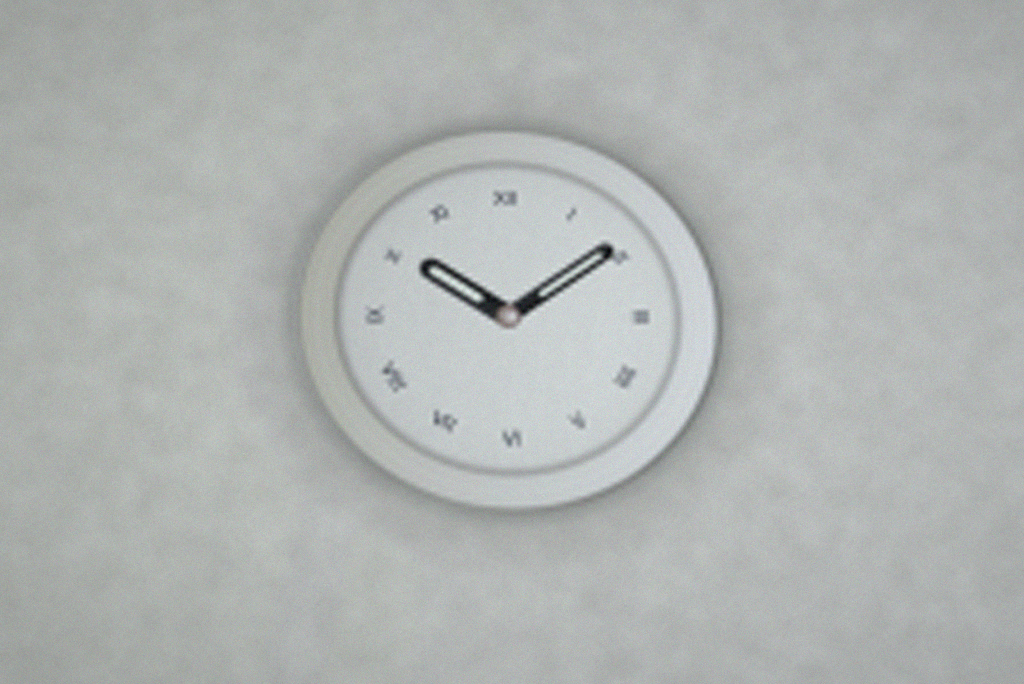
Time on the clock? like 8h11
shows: 10h09
